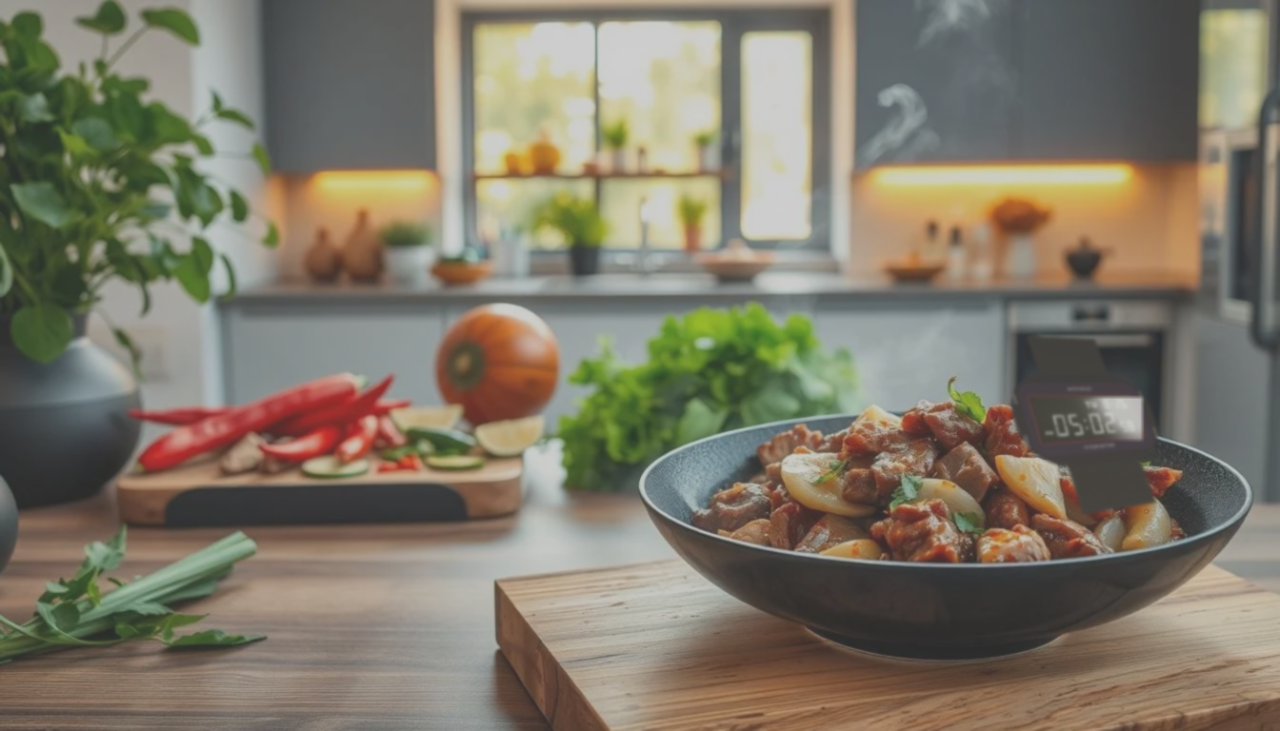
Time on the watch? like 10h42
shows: 5h02
